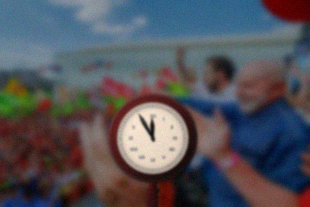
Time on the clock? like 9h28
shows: 11h55
